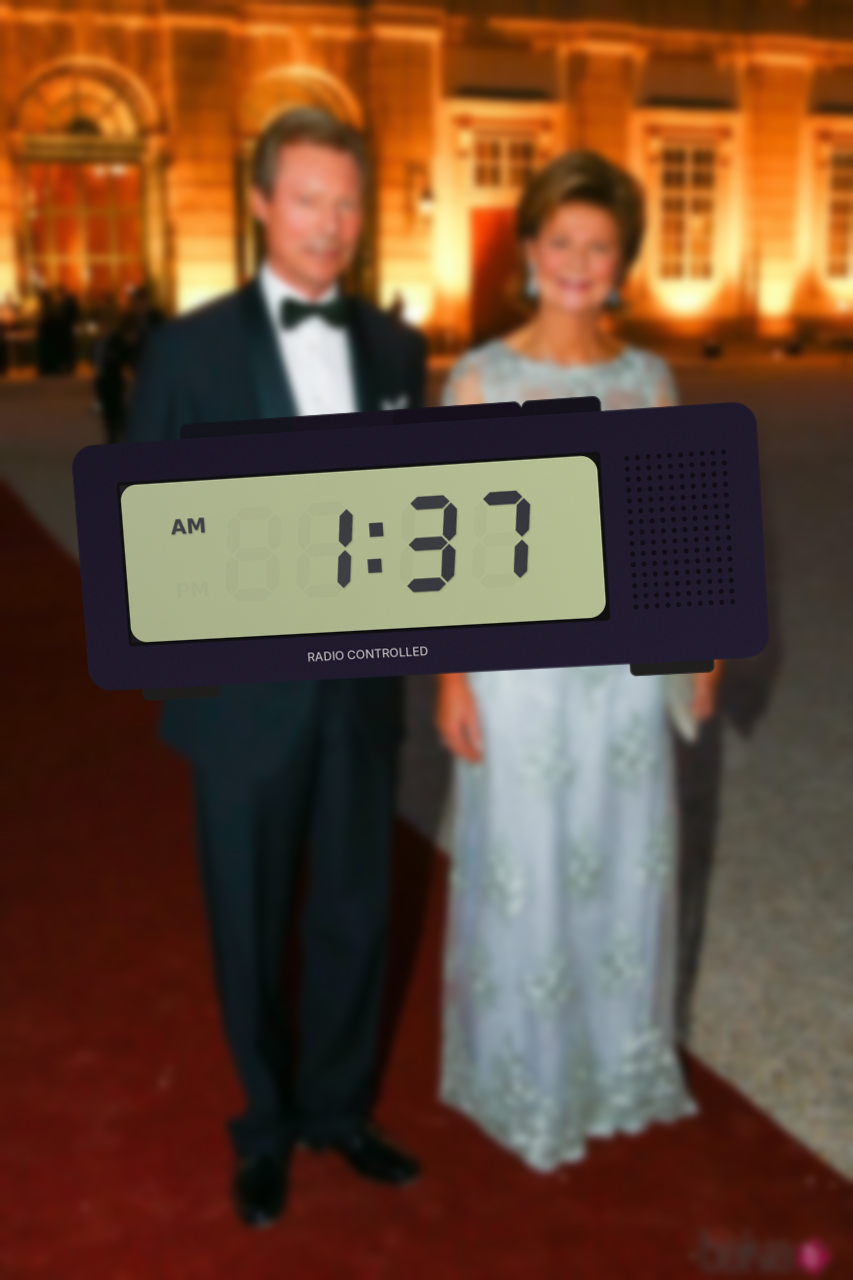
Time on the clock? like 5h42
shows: 1h37
